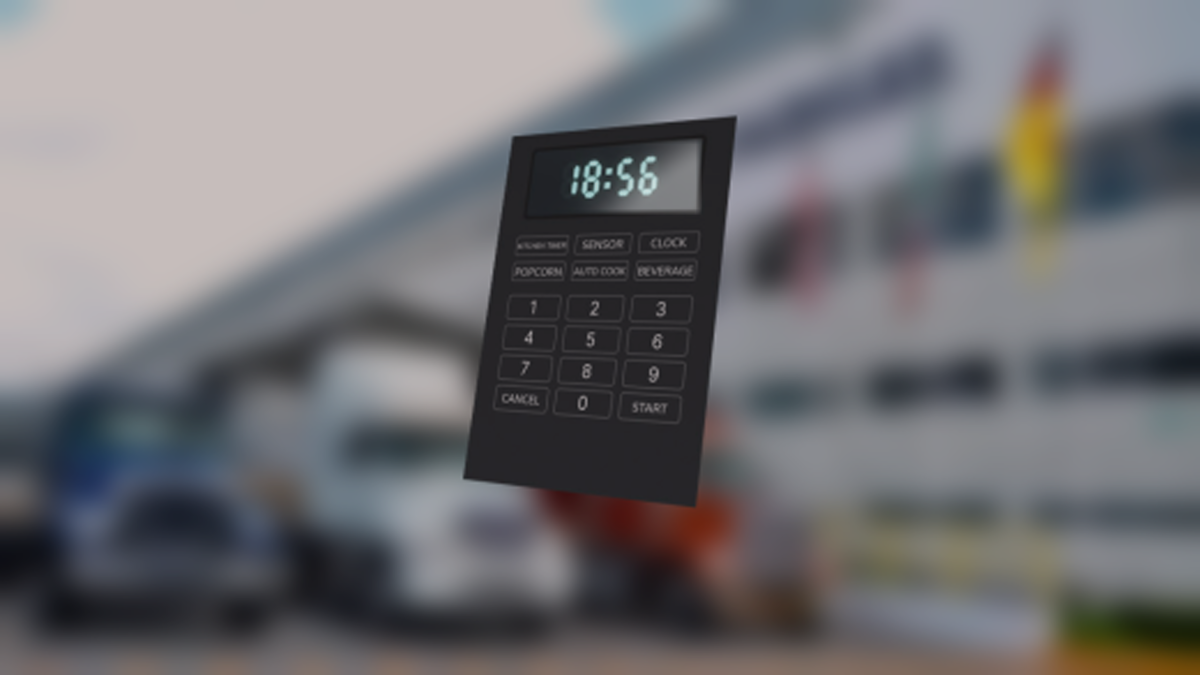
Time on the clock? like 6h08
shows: 18h56
